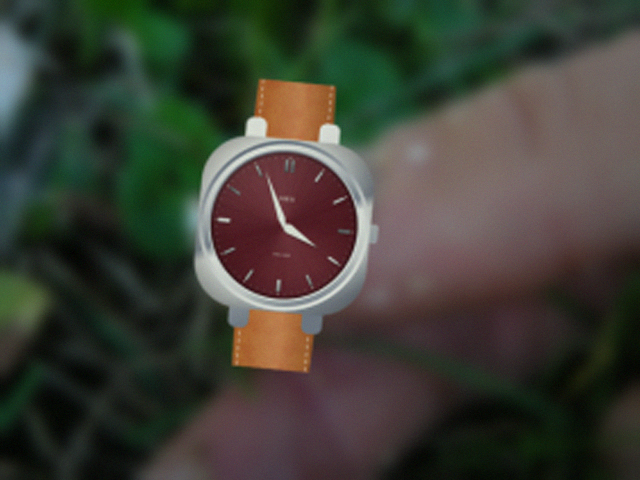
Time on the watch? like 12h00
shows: 3h56
